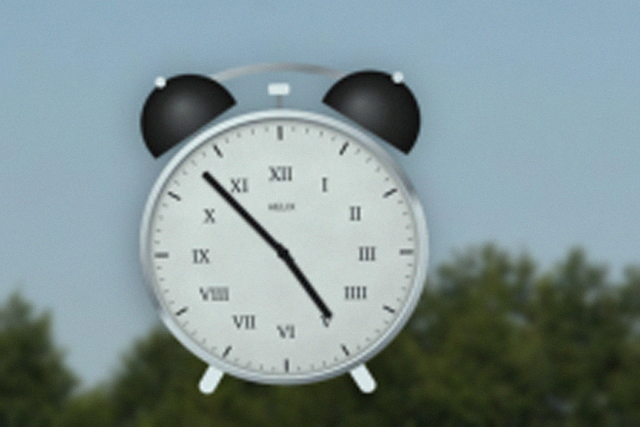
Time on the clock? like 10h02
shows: 4h53
